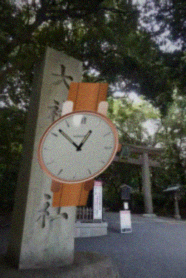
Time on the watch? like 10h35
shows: 12h52
